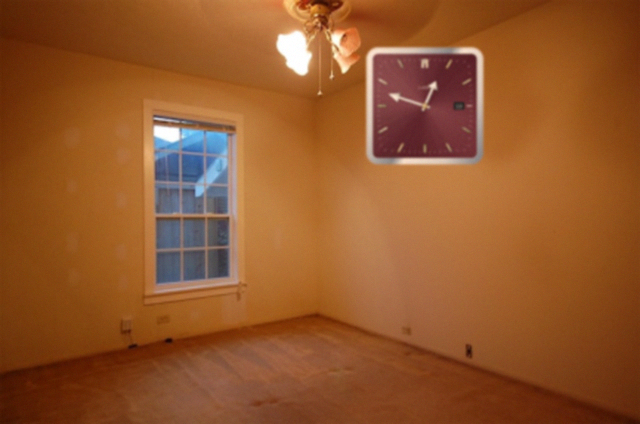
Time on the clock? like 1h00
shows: 12h48
